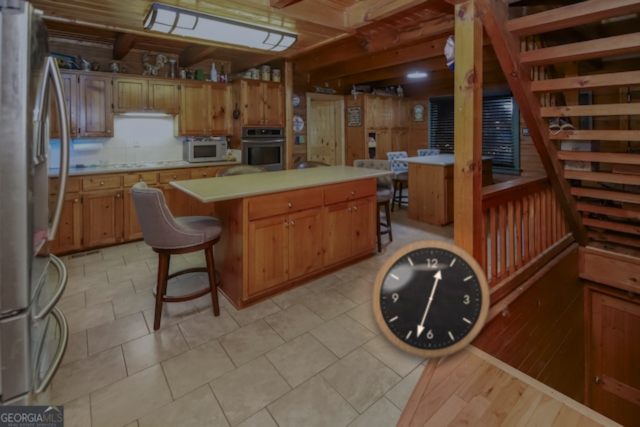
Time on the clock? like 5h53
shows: 12h33
